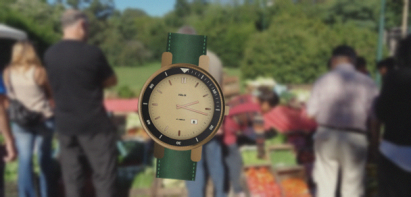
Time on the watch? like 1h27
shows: 2h17
